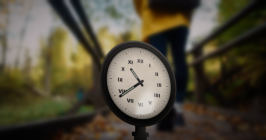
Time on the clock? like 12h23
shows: 10h39
